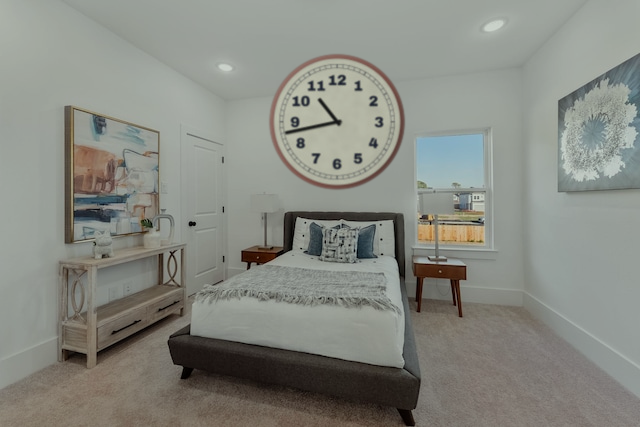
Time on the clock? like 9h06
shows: 10h43
